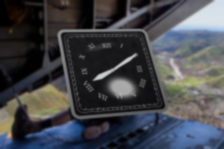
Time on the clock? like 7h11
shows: 8h10
